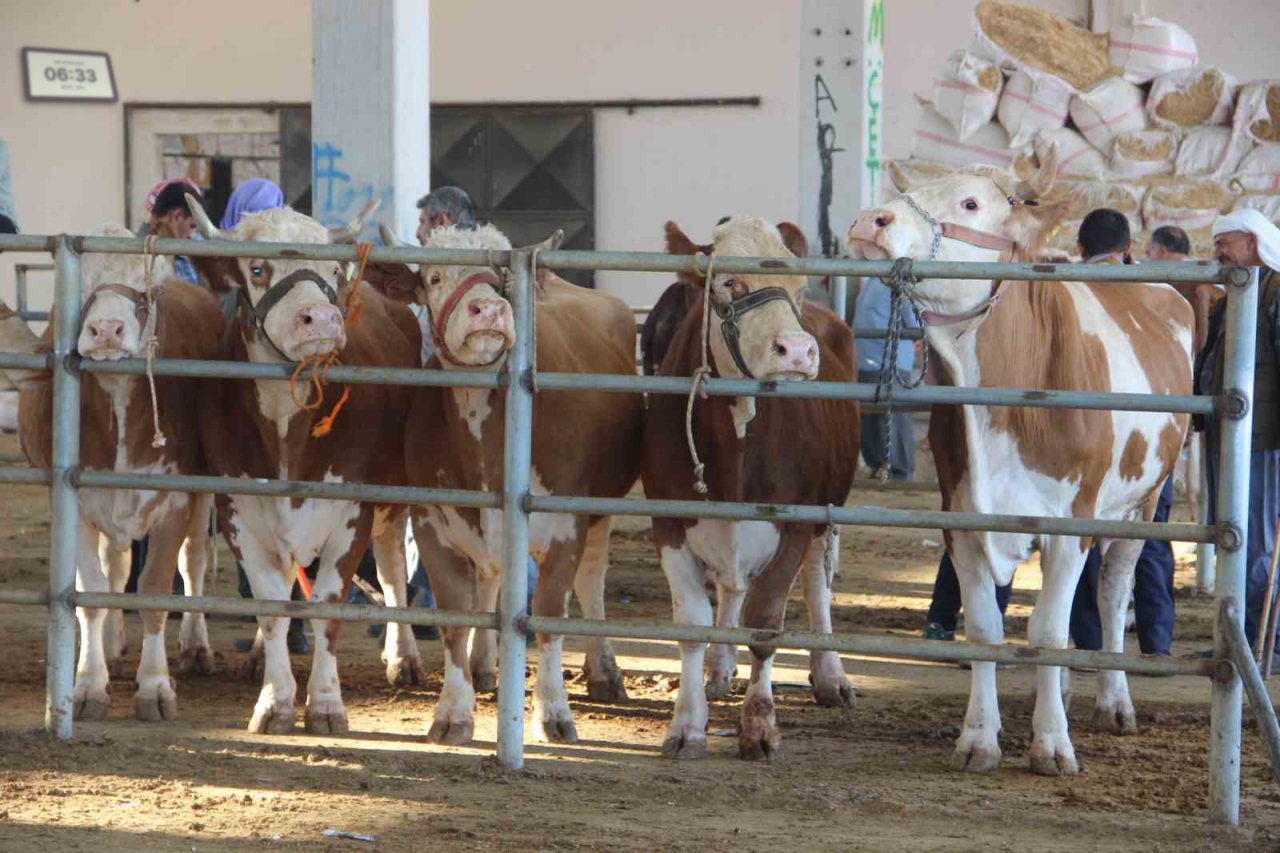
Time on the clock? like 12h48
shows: 6h33
